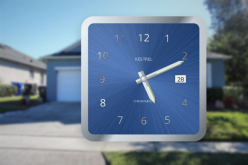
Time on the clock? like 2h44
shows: 5h11
